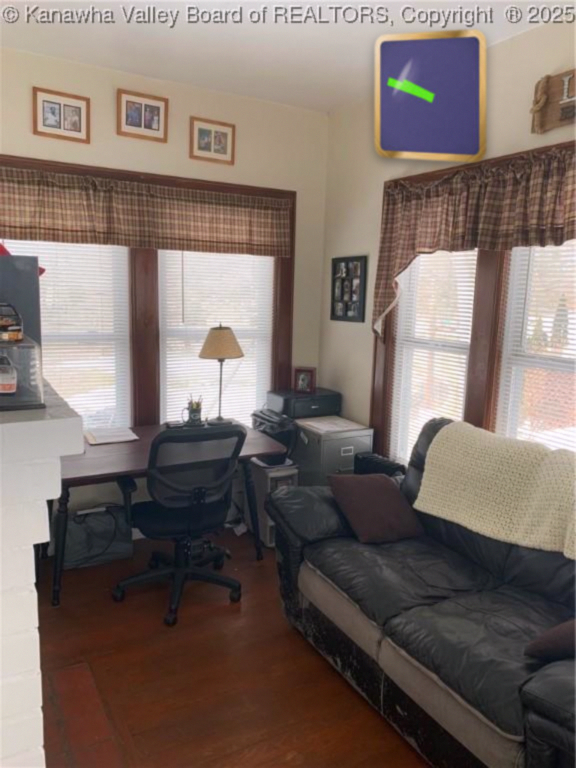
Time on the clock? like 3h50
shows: 9h48
